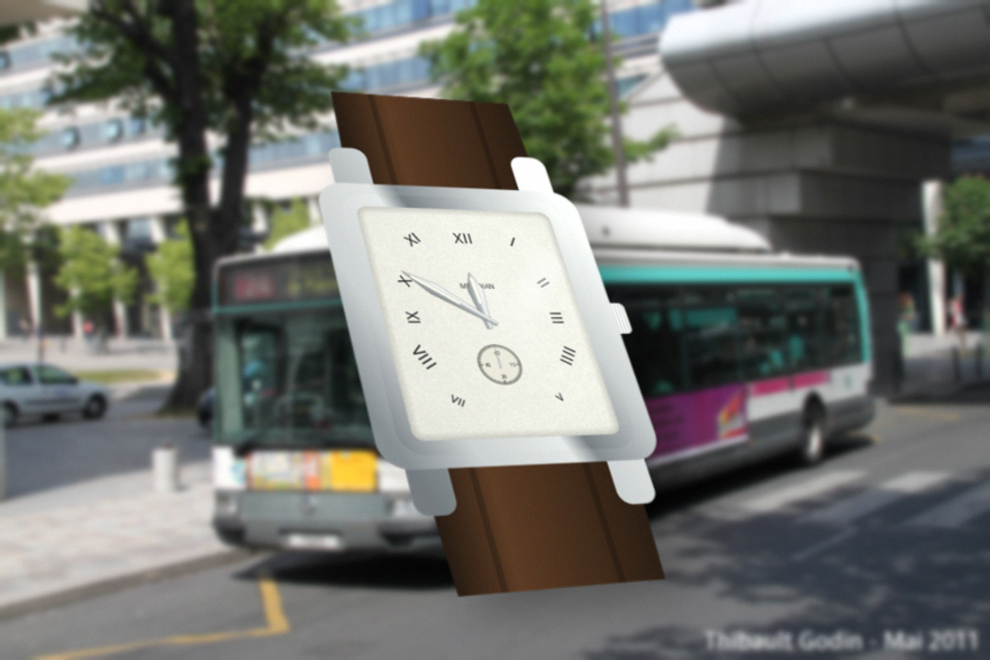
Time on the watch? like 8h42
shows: 11h51
